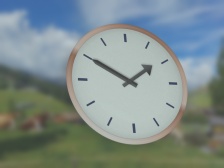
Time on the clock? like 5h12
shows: 1h50
